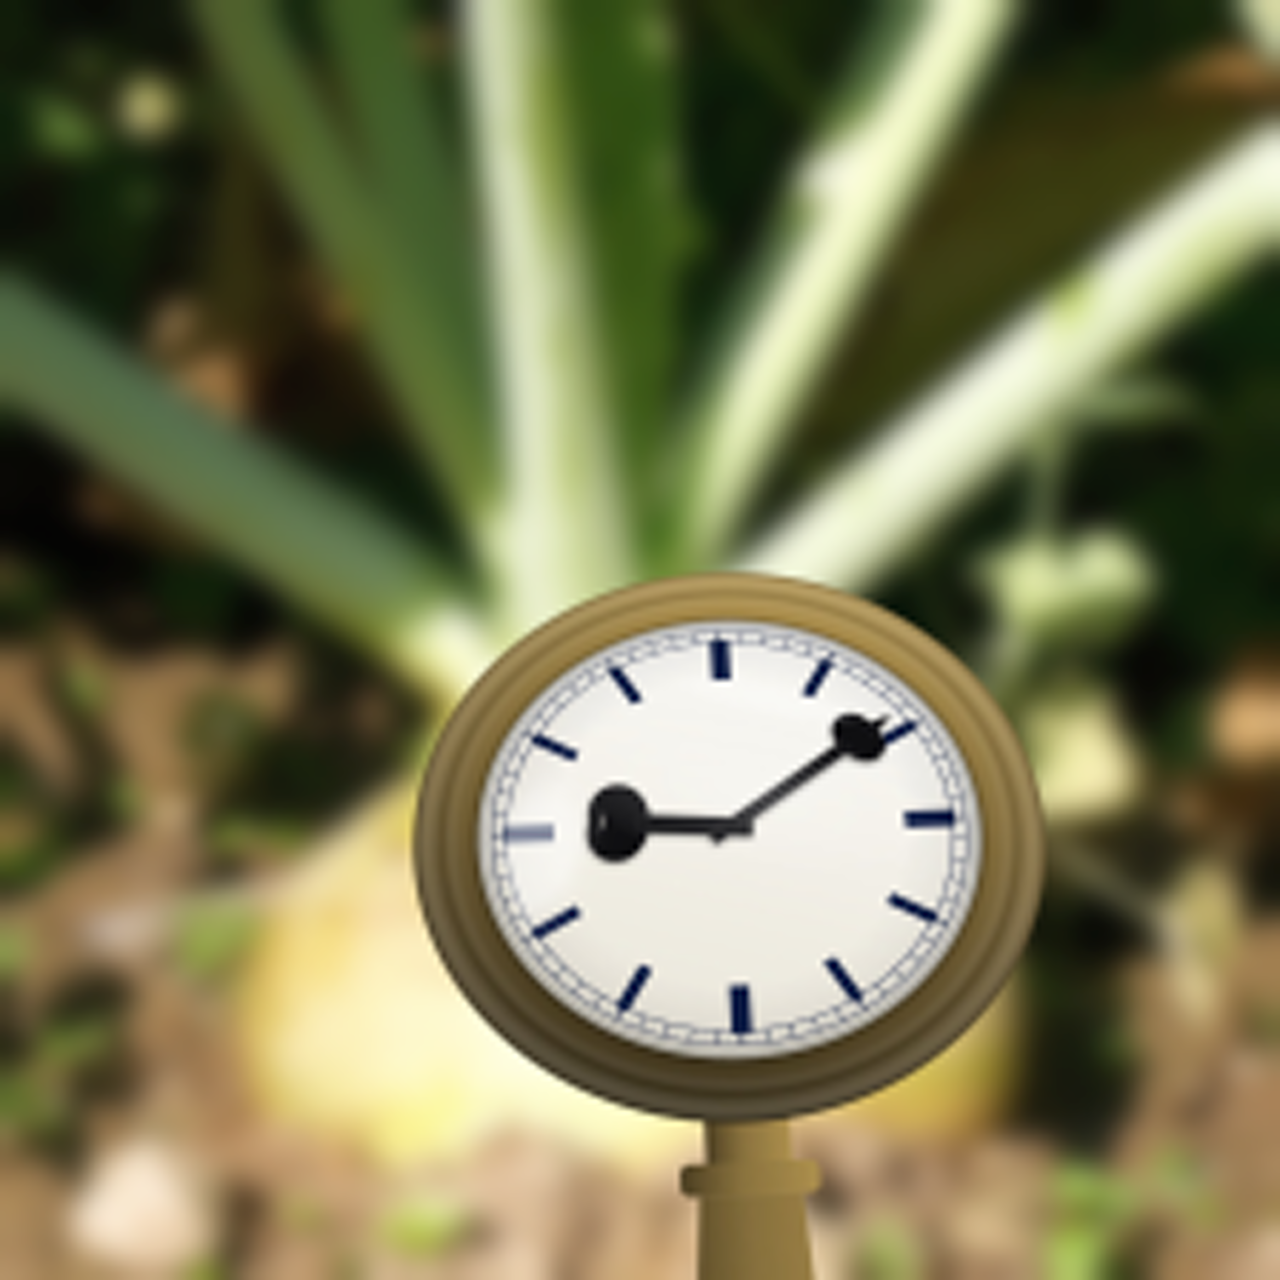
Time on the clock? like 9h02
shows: 9h09
